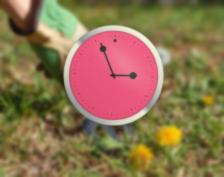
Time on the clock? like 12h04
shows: 2h56
